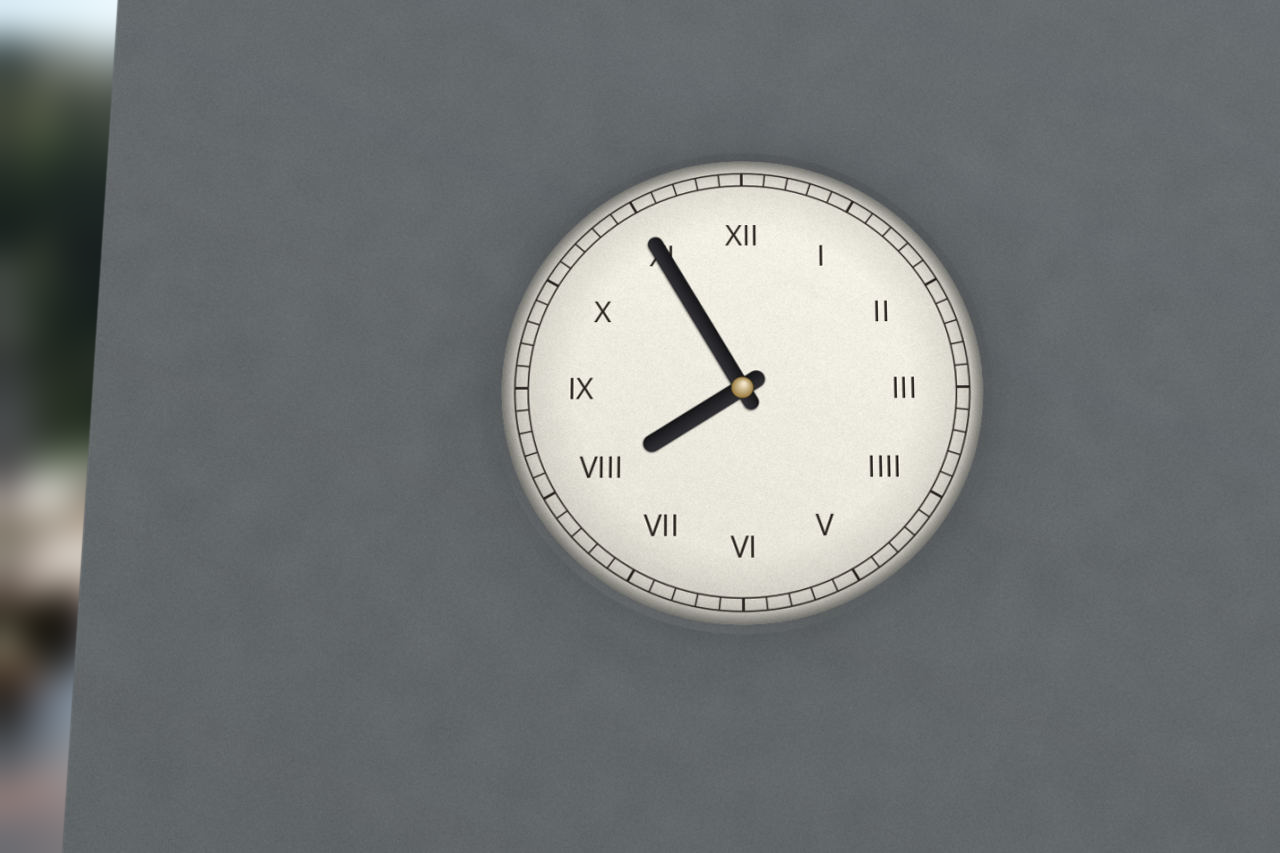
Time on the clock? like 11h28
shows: 7h55
